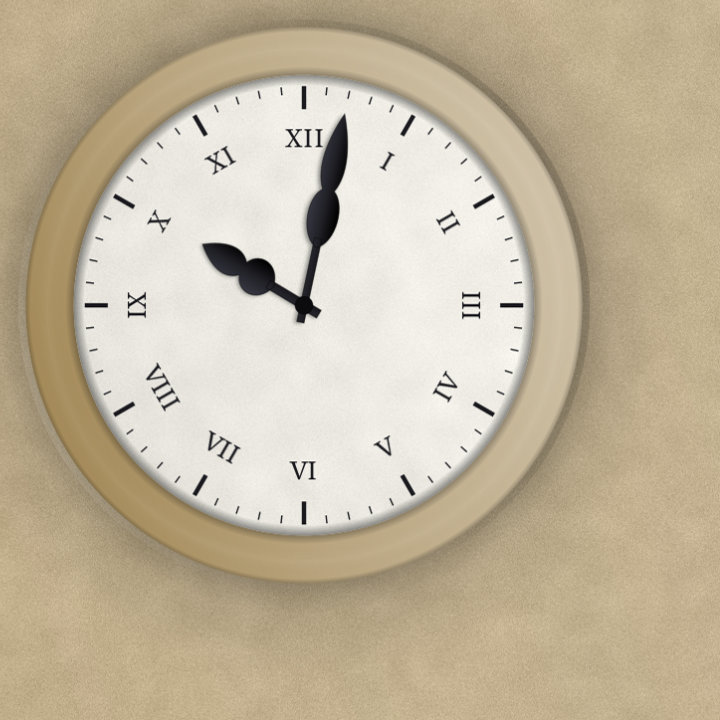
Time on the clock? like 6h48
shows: 10h02
